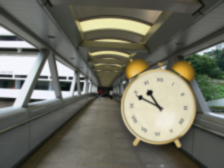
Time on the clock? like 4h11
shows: 10h49
